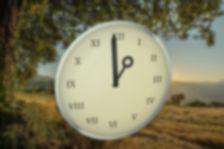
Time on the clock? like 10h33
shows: 12h59
